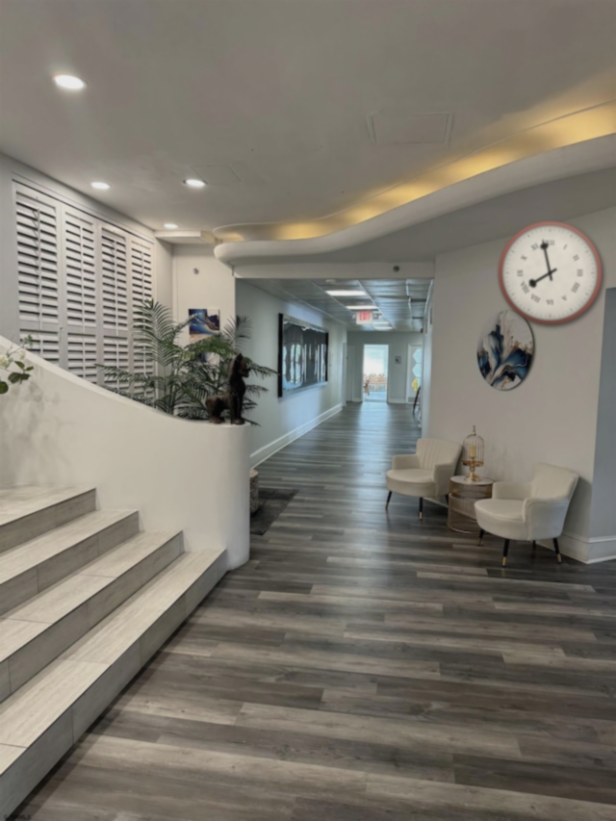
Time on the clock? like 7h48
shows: 7h58
